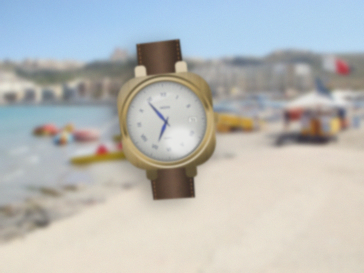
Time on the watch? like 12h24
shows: 6h54
